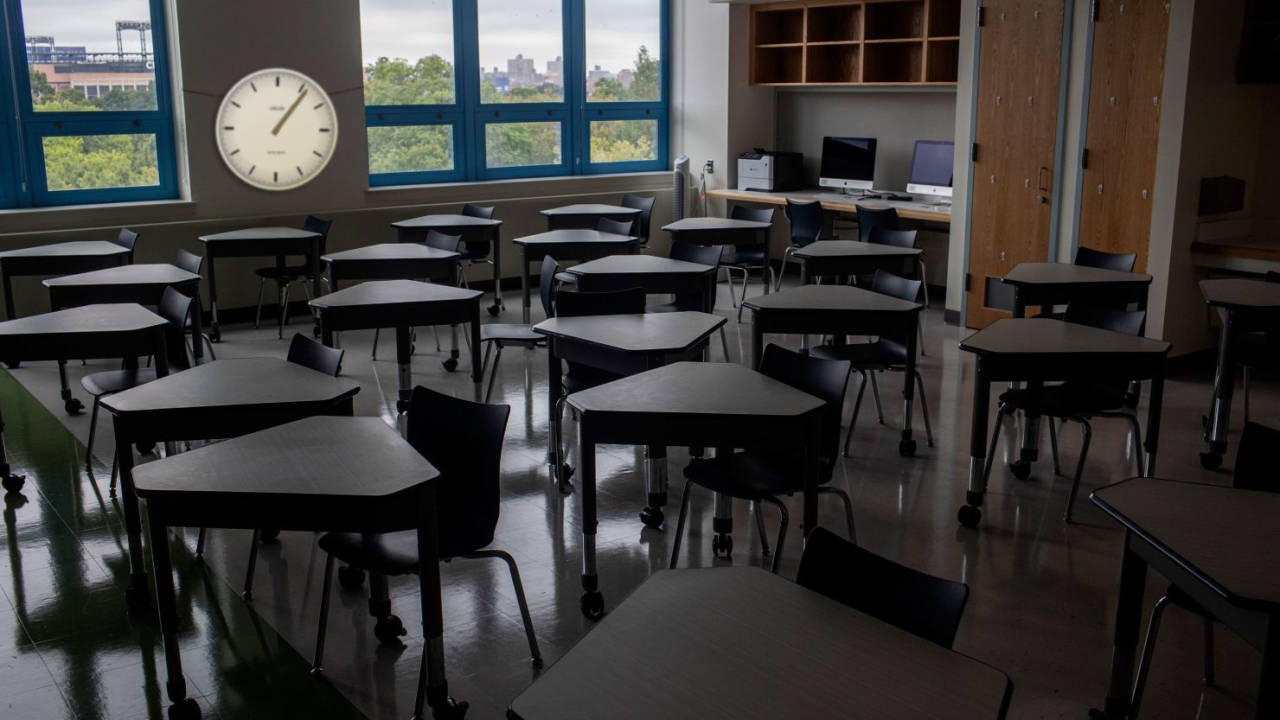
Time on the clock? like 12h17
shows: 1h06
